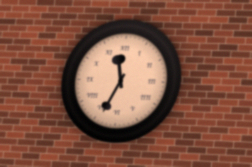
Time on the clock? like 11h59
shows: 11h34
